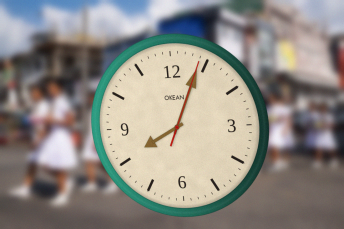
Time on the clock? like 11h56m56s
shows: 8h04m04s
